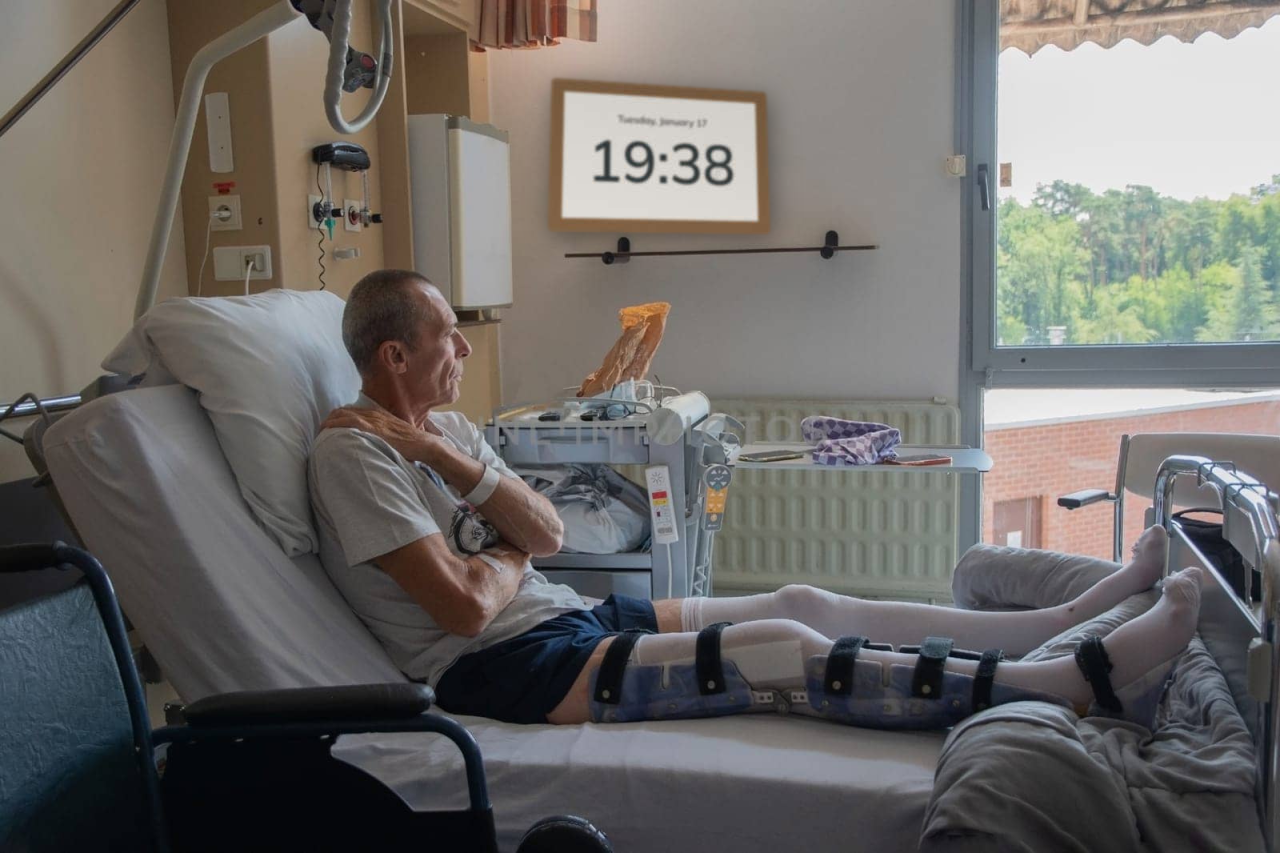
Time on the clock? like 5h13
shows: 19h38
